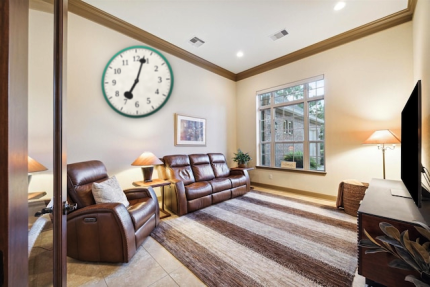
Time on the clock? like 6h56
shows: 7h03
